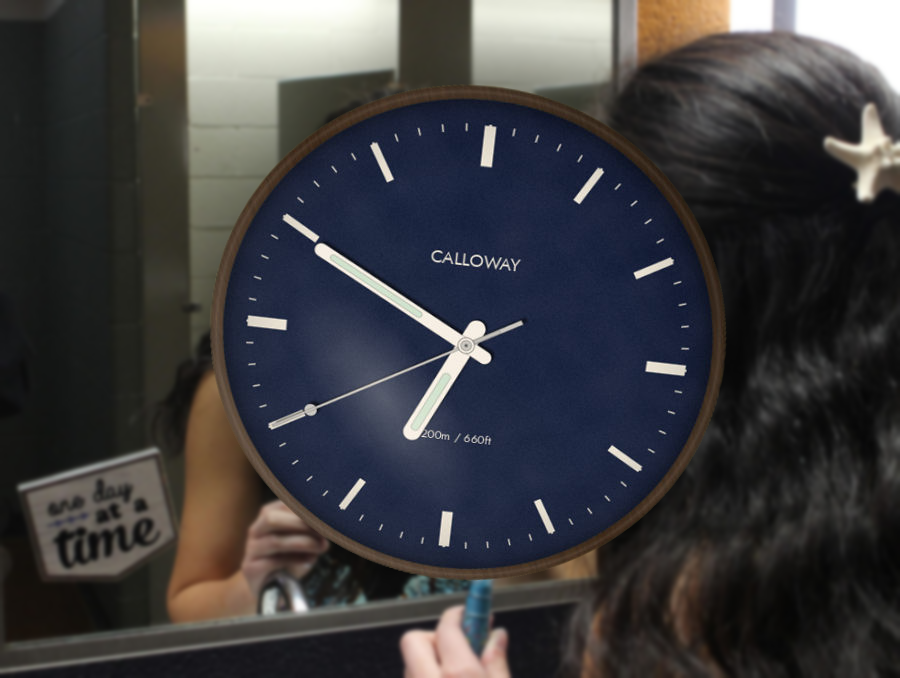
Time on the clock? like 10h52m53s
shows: 6h49m40s
